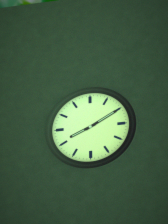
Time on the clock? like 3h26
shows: 8h10
